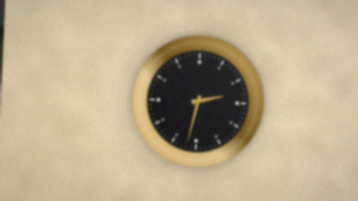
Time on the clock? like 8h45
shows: 2h32
